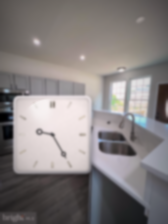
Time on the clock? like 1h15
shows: 9h25
